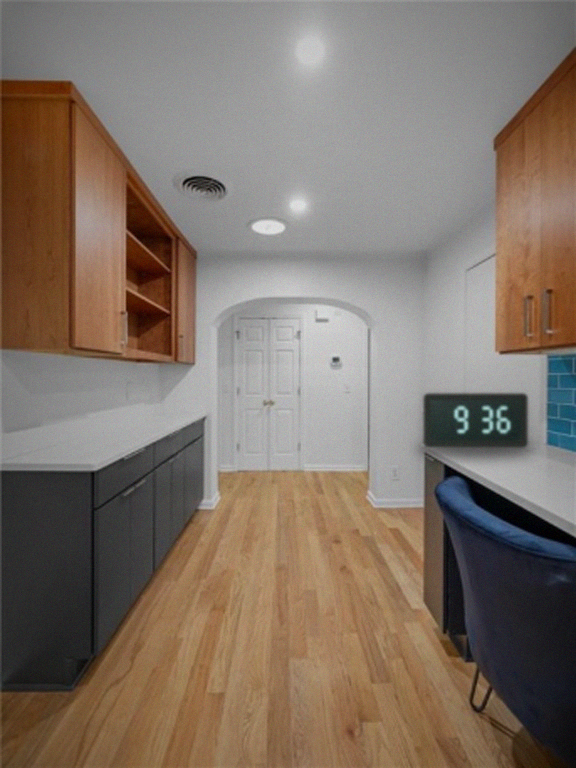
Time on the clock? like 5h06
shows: 9h36
